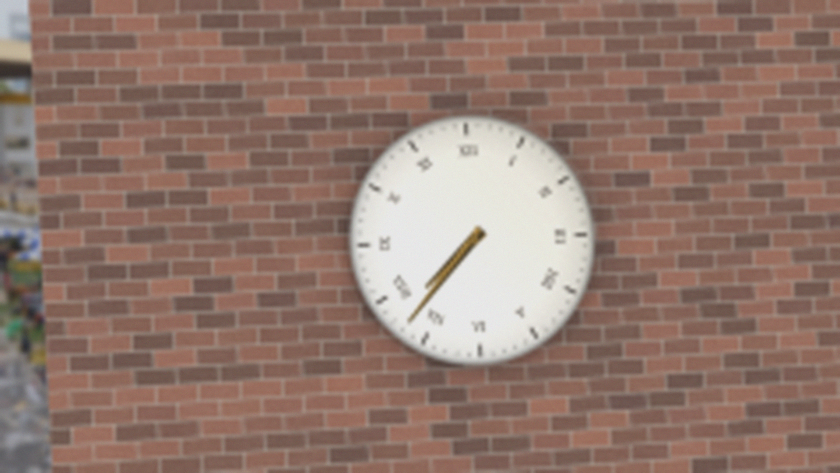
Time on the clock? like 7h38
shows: 7h37
